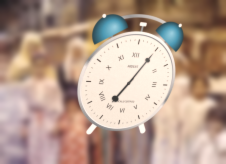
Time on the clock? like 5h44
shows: 7h05
